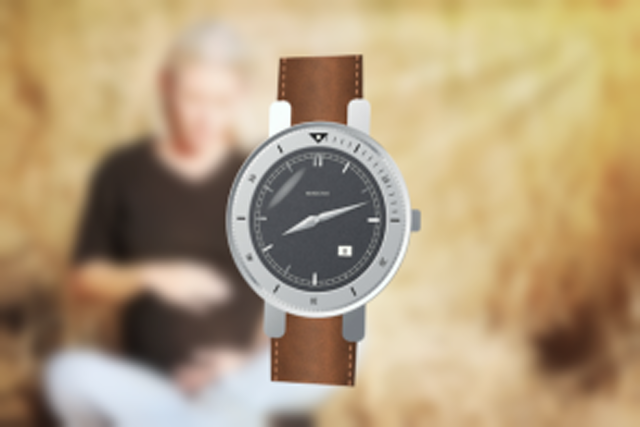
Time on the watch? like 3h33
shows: 8h12
